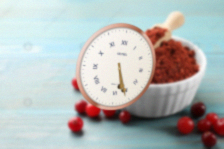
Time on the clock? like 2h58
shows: 5h26
